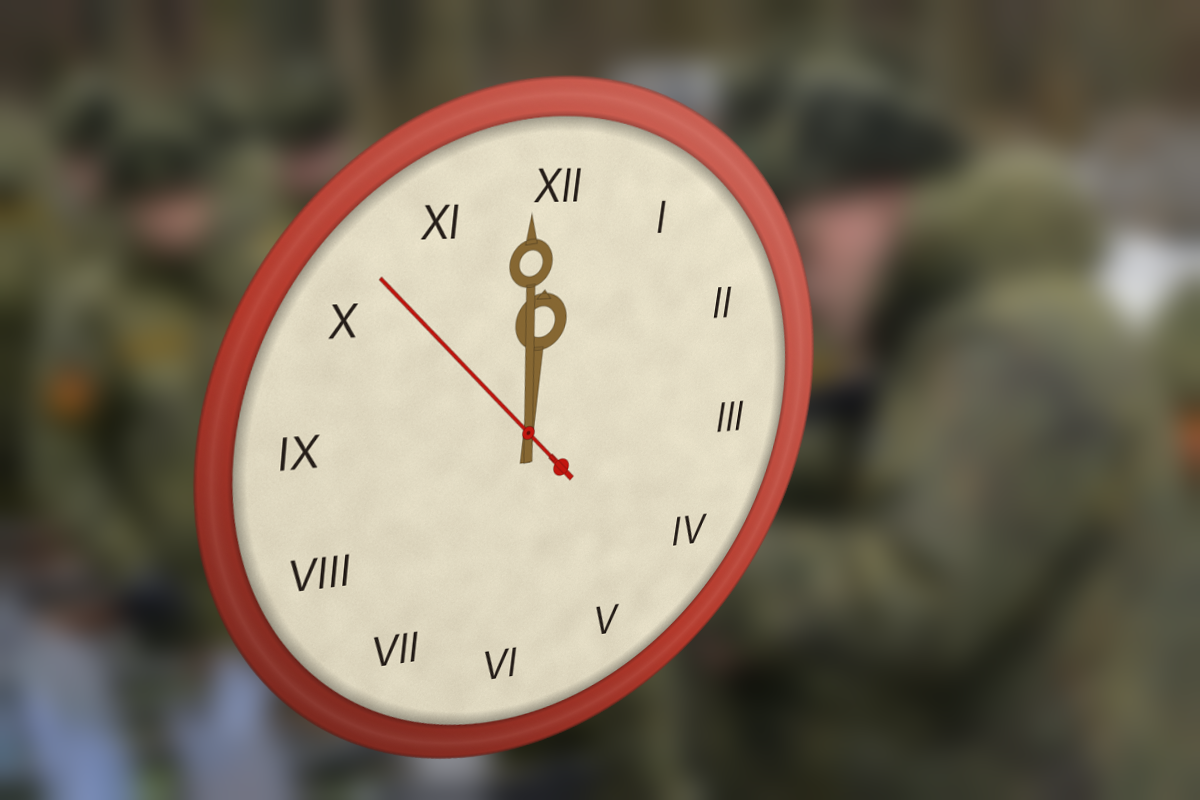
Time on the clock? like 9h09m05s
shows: 11h58m52s
